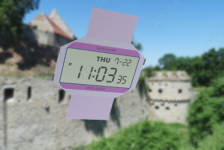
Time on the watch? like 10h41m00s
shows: 11h03m35s
